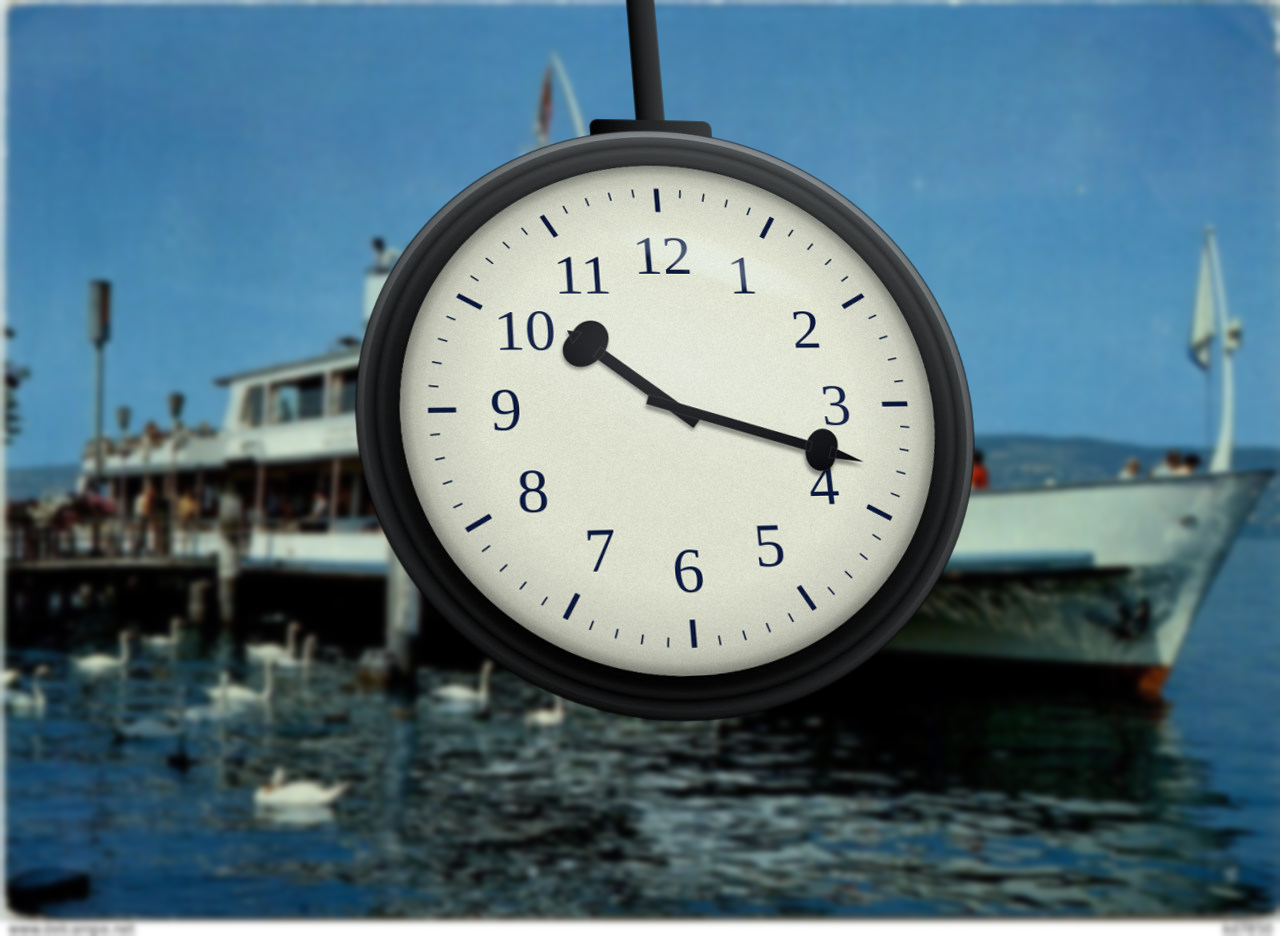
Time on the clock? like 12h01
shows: 10h18
